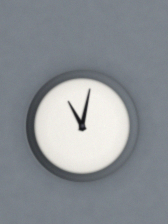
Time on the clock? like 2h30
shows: 11h02
